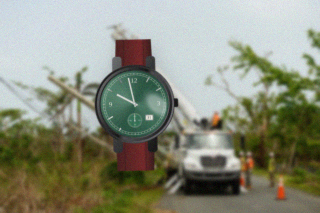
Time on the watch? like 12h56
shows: 9h58
